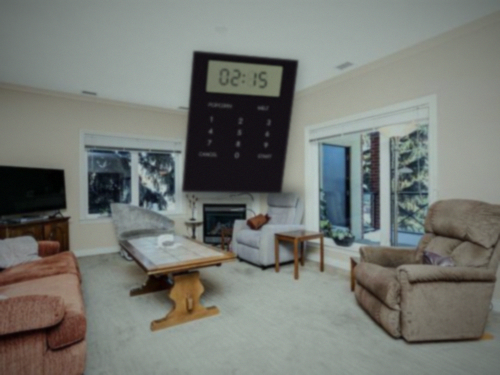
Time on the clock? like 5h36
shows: 2h15
